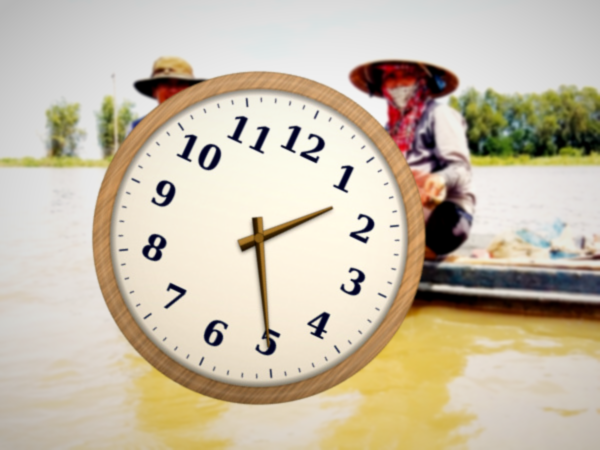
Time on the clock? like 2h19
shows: 1h25
